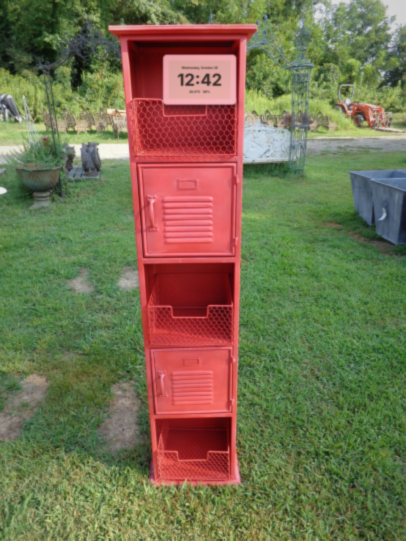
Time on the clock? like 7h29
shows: 12h42
